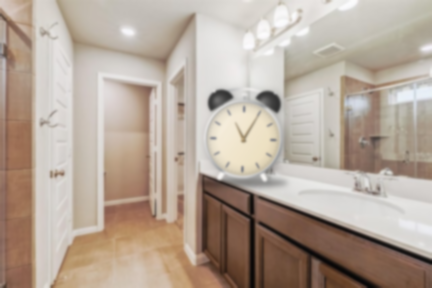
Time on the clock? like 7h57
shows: 11h05
